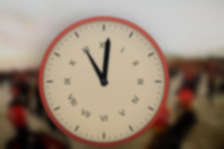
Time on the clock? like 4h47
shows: 11h01
